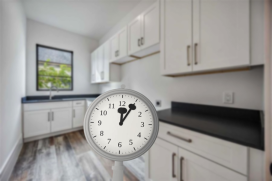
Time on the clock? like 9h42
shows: 12h05
